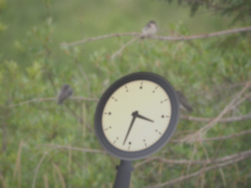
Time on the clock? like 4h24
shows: 3h32
